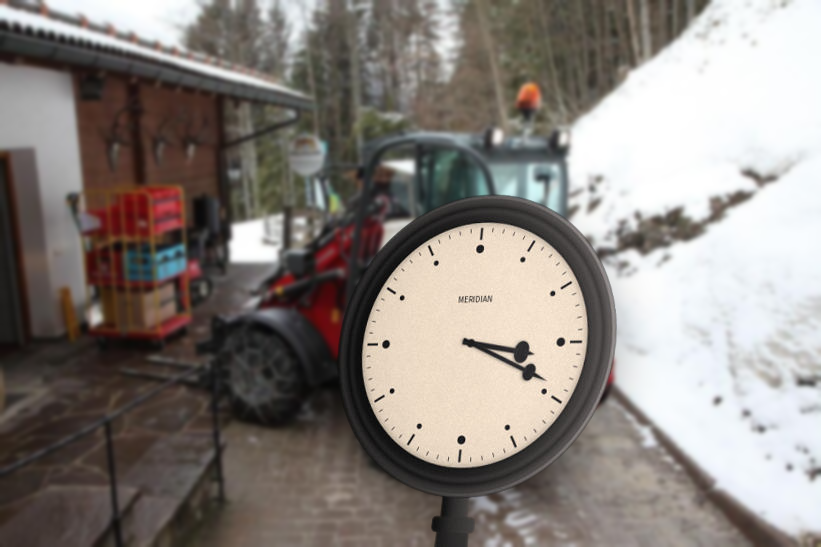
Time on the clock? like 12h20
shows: 3h19
